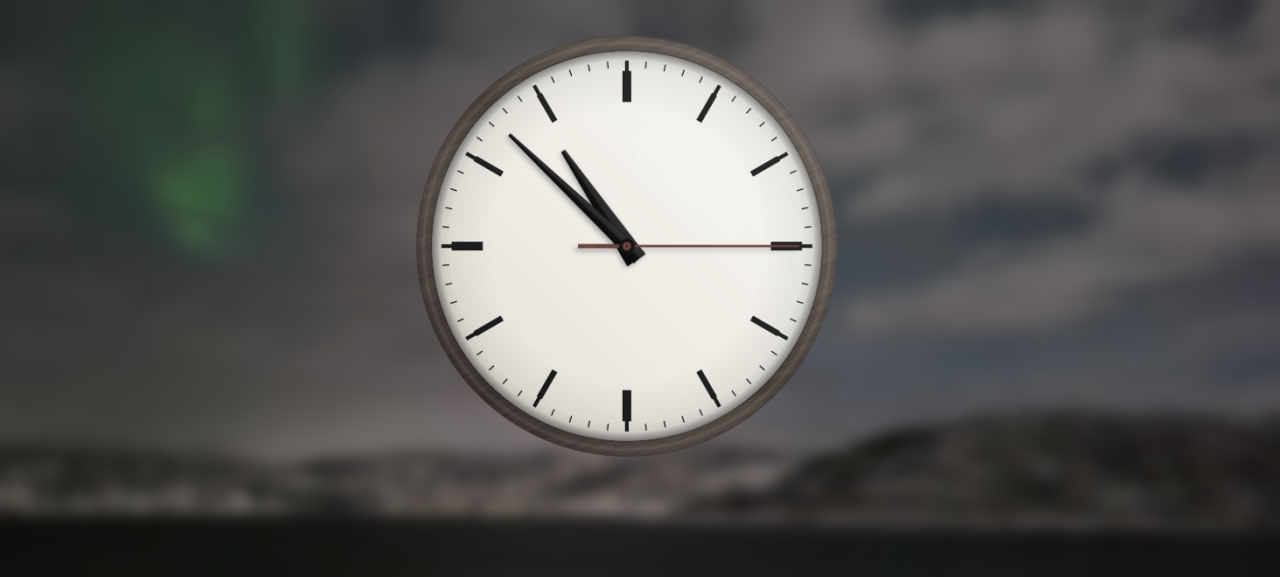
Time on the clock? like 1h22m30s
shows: 10h52m15s
